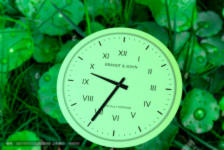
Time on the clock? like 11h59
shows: 9h35
